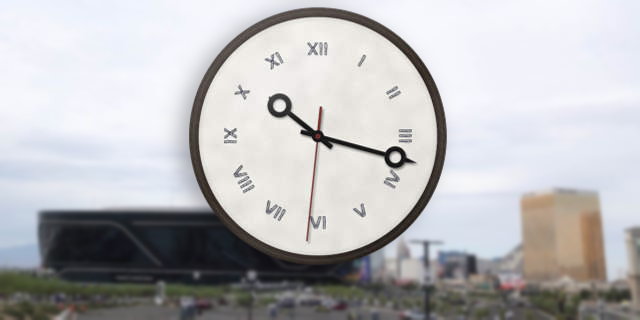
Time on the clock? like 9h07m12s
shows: 10h17m31s
